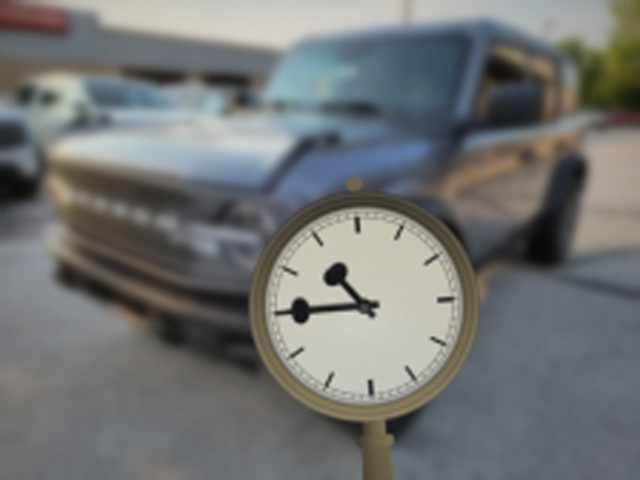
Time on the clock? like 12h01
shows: 10h45
